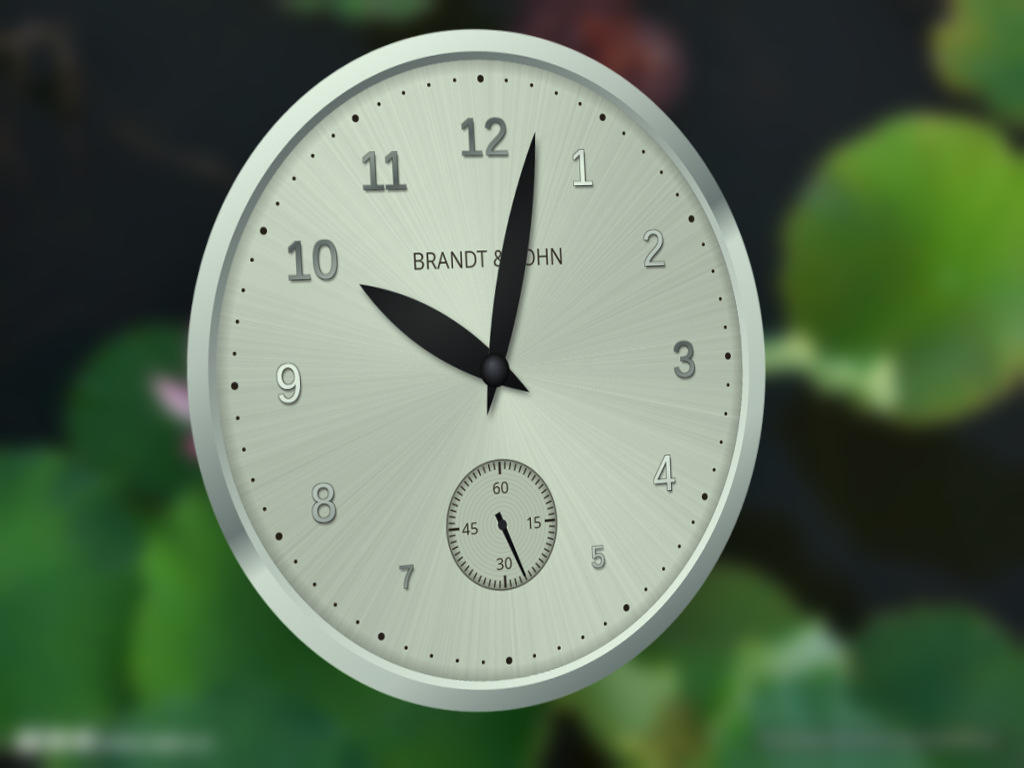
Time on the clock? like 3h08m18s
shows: 10h02m26s
